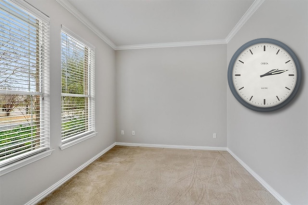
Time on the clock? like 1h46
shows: 2h13
